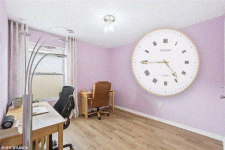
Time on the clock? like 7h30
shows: 4h45
